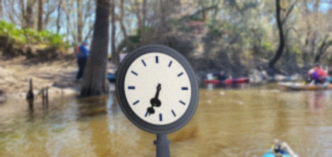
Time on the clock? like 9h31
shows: 6h34
